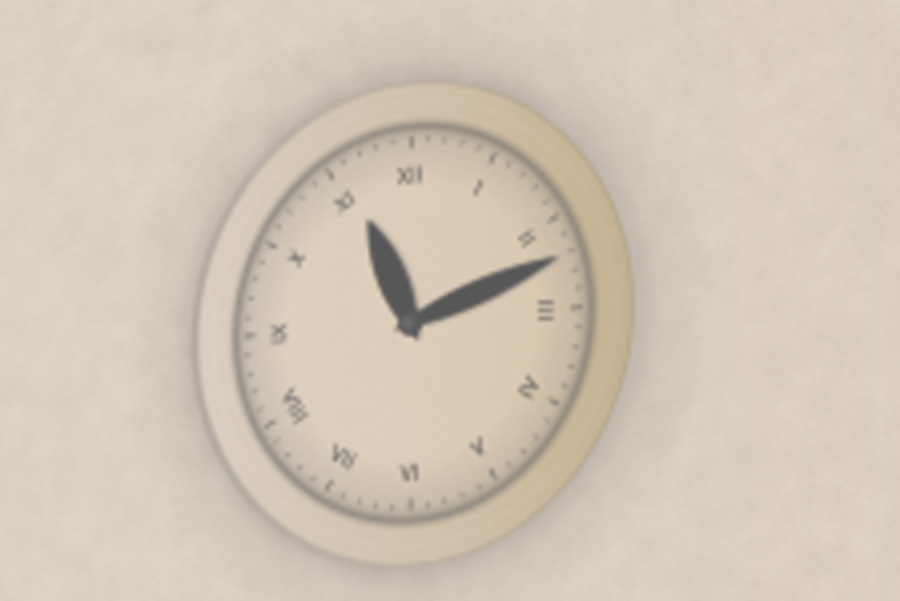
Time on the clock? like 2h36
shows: 11h12
